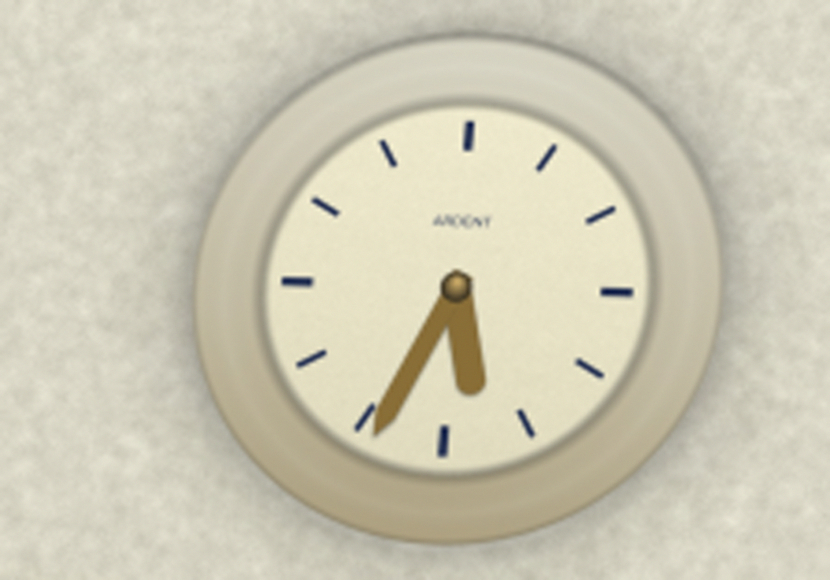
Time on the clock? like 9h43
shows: 5h34
